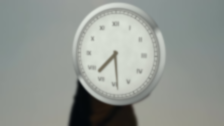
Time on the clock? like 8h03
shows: 7h29
